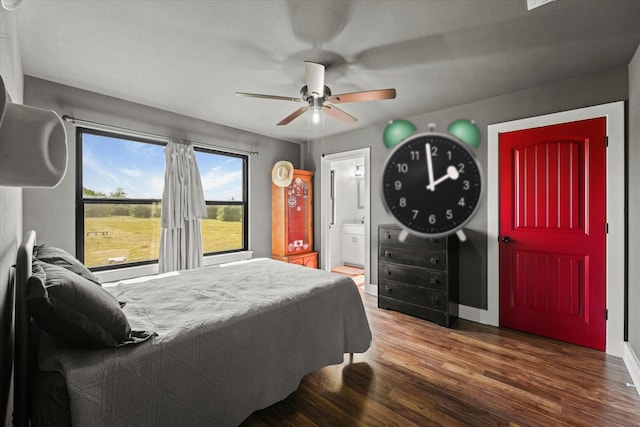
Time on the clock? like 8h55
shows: 1h59
